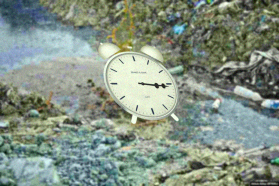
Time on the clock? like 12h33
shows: 3h16
